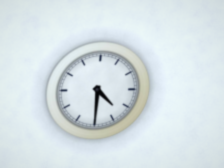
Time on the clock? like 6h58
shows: 4h30
